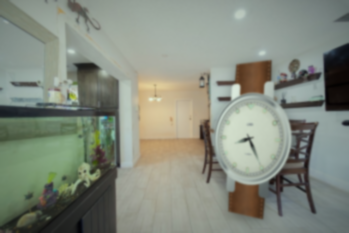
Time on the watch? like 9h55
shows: 8h25
